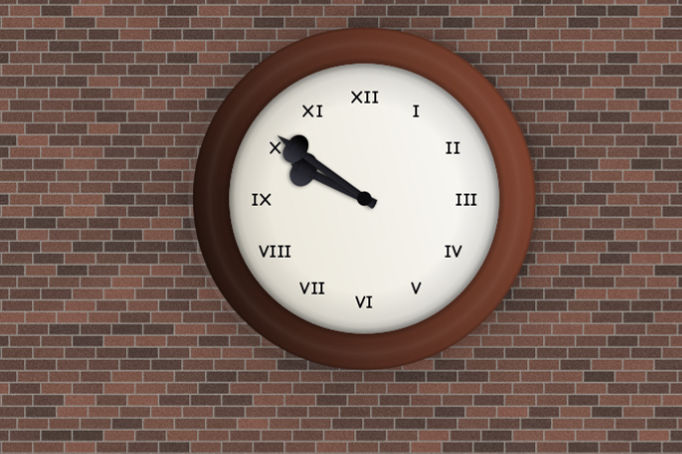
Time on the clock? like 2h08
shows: 9h51
